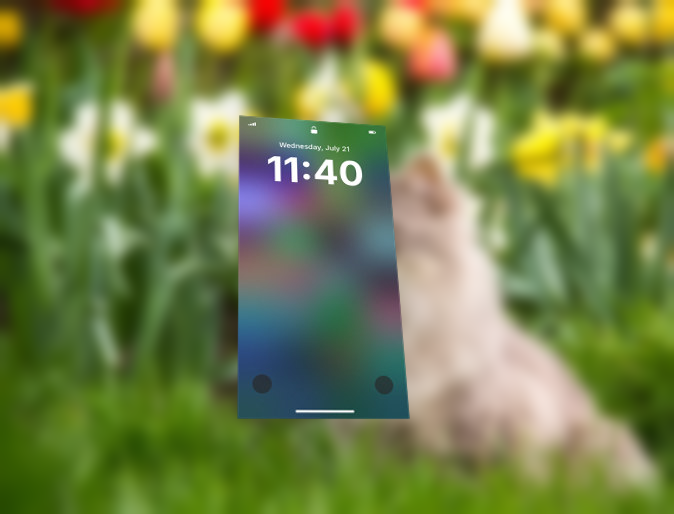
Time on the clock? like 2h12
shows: 11h40
